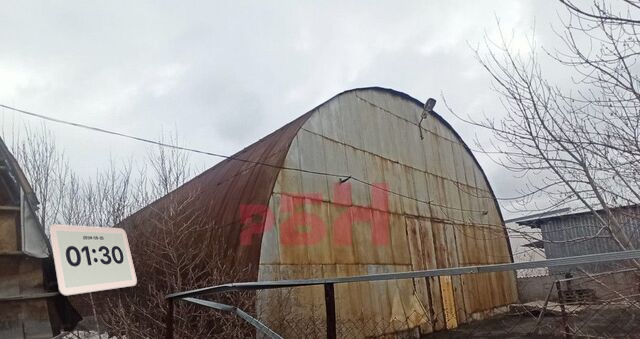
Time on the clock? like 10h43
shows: 1h30
